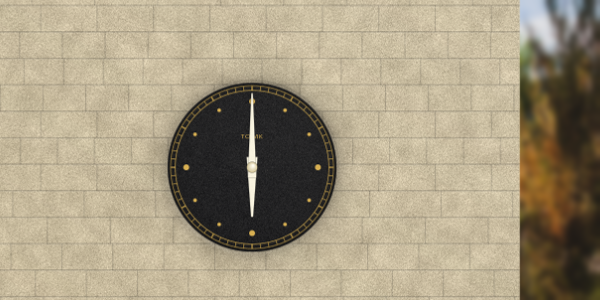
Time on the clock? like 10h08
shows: 6h00
